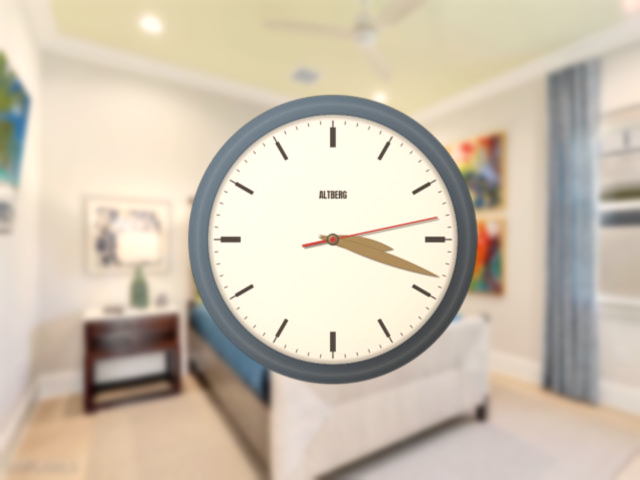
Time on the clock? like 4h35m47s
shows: 3h18m13s
